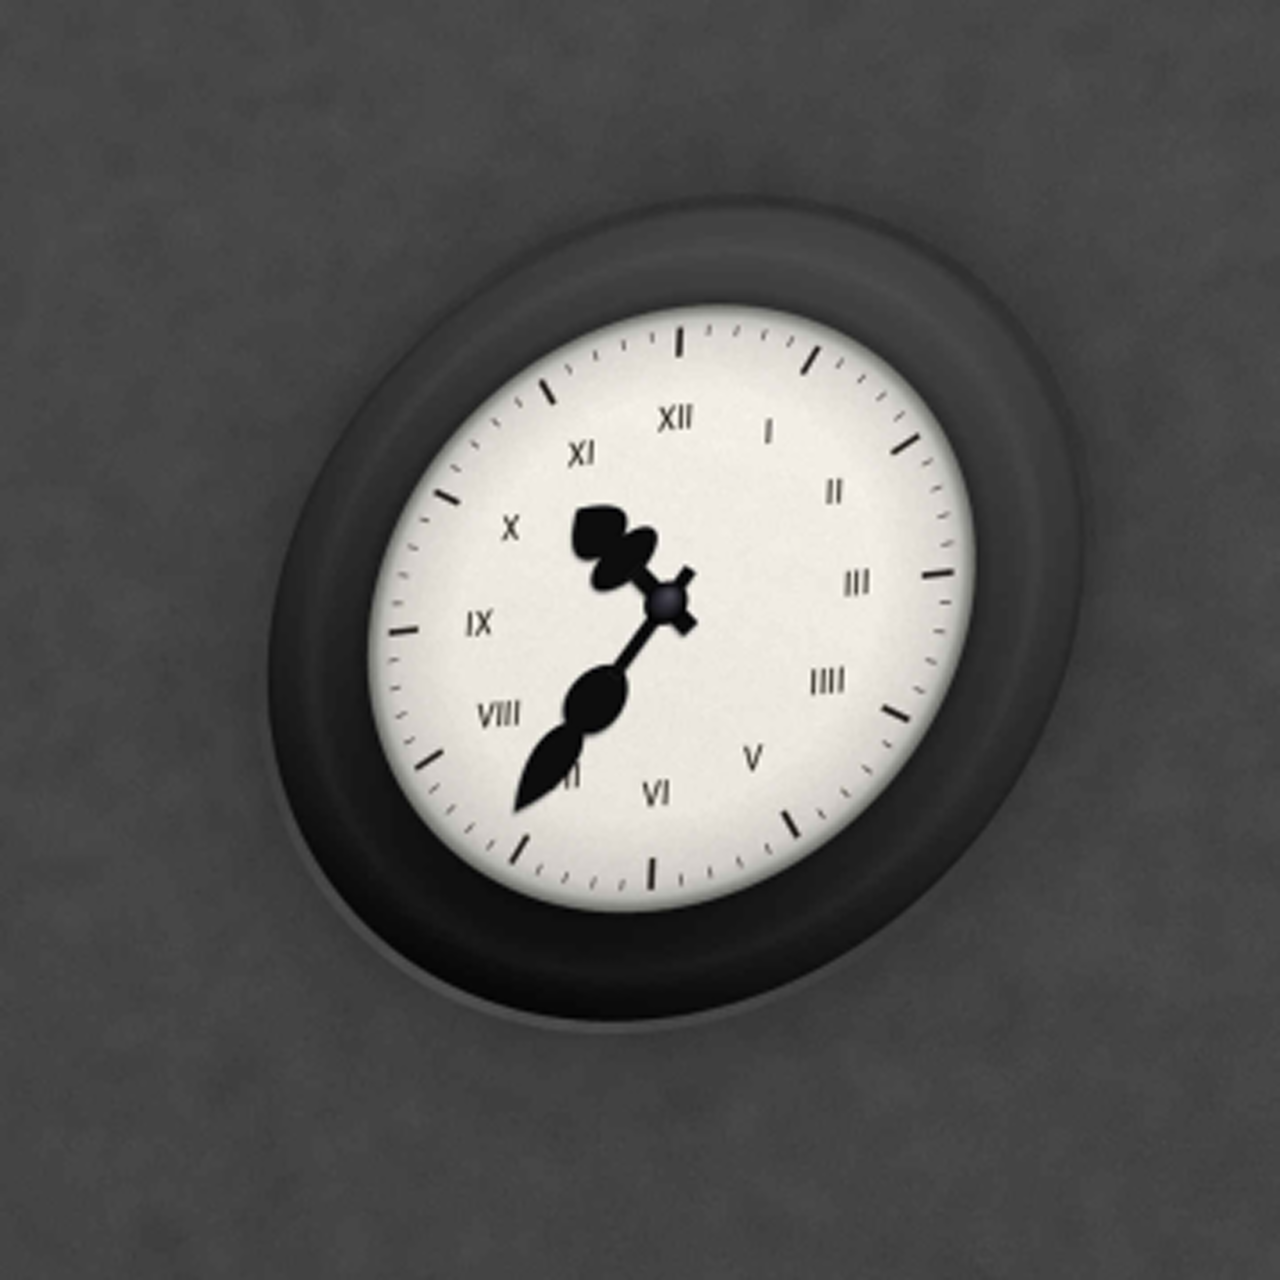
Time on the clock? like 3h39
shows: 10h36
